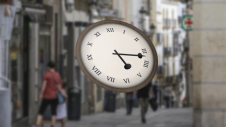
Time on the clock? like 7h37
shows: 5h17
